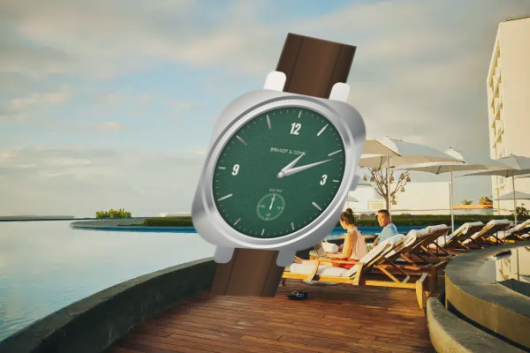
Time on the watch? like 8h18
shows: 1h11
